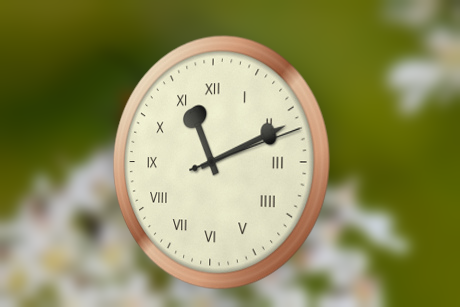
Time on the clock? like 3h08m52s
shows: 11h11m12s
